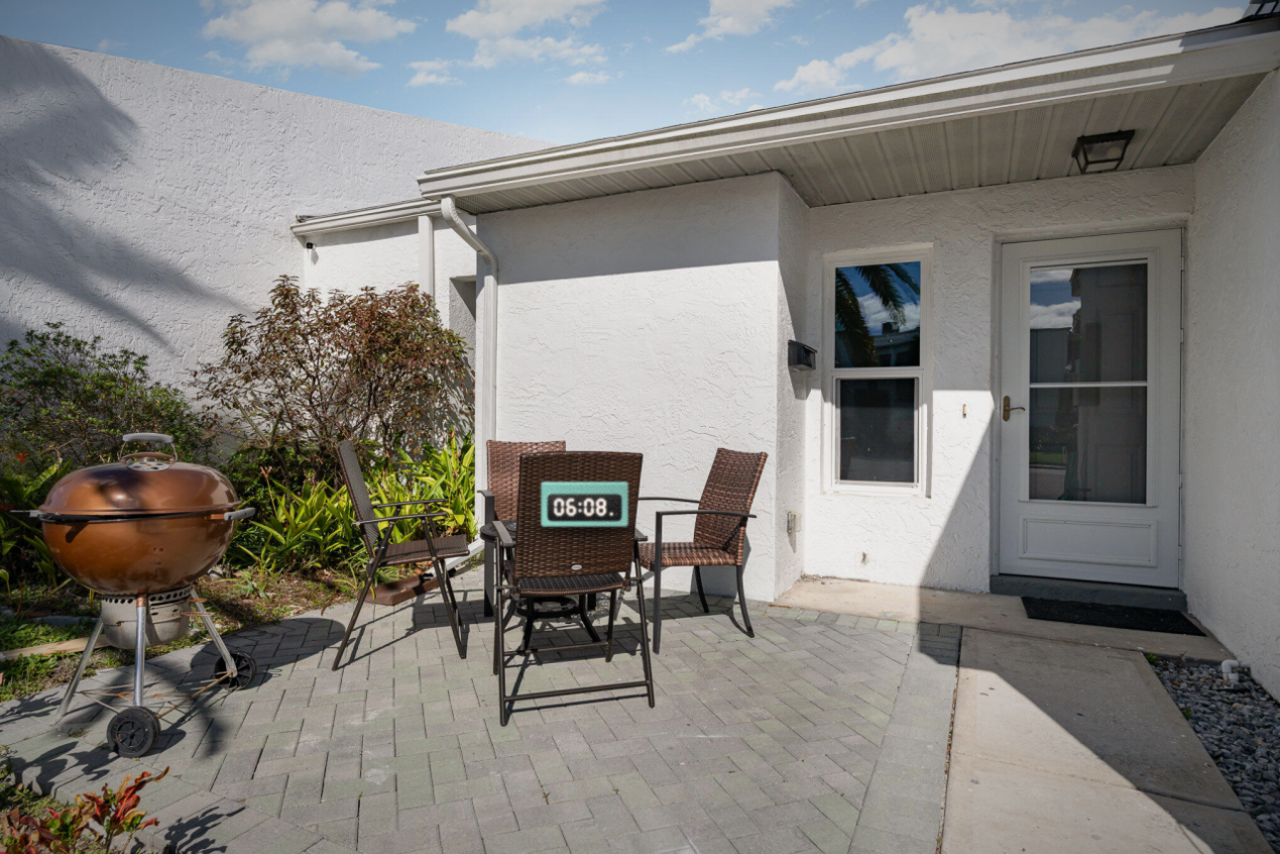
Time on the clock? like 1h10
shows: 6h08
